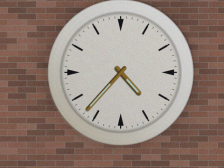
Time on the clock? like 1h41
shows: 4h37
